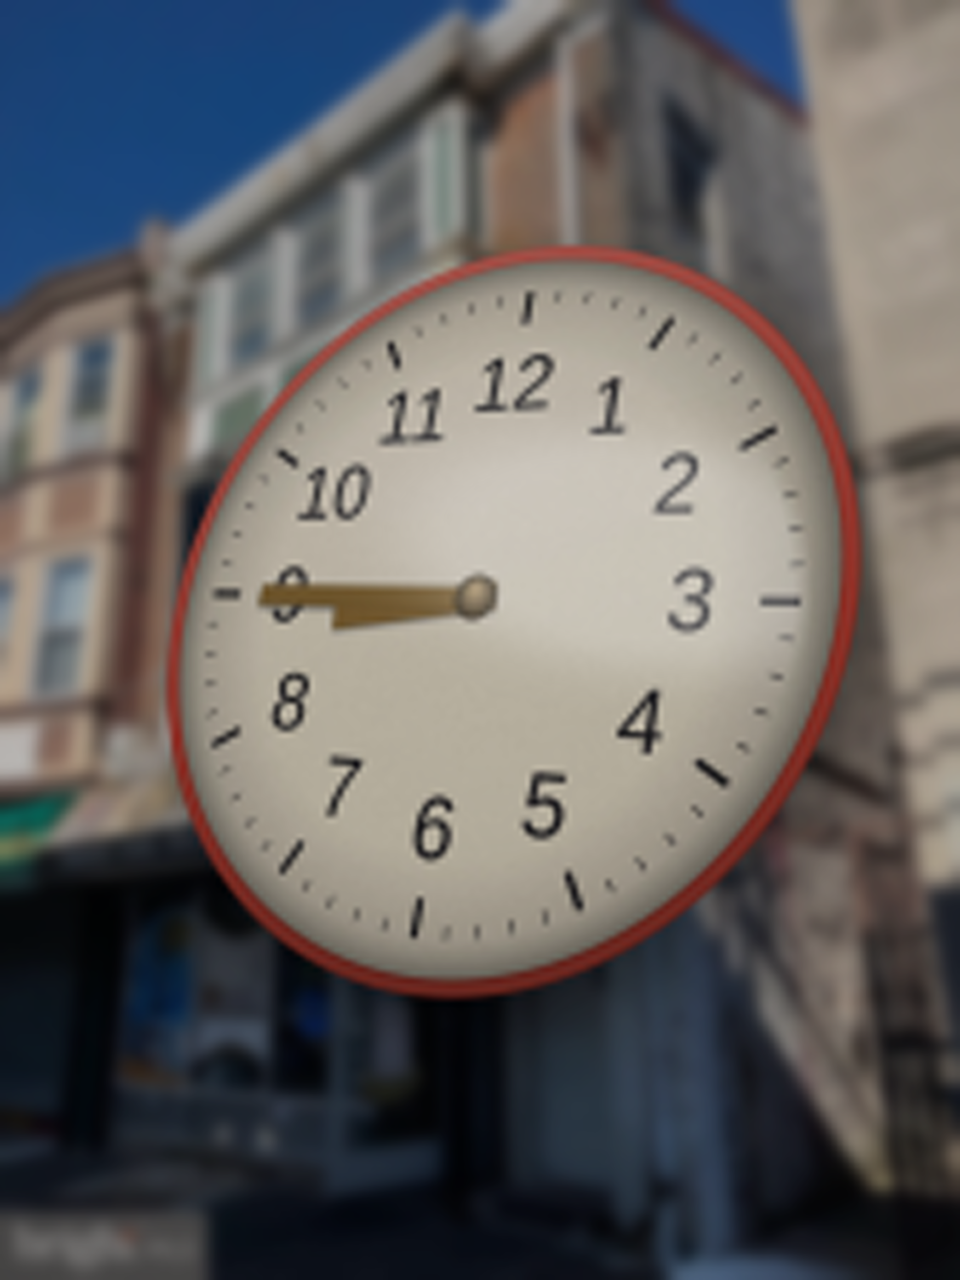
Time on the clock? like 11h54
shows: 8h45
